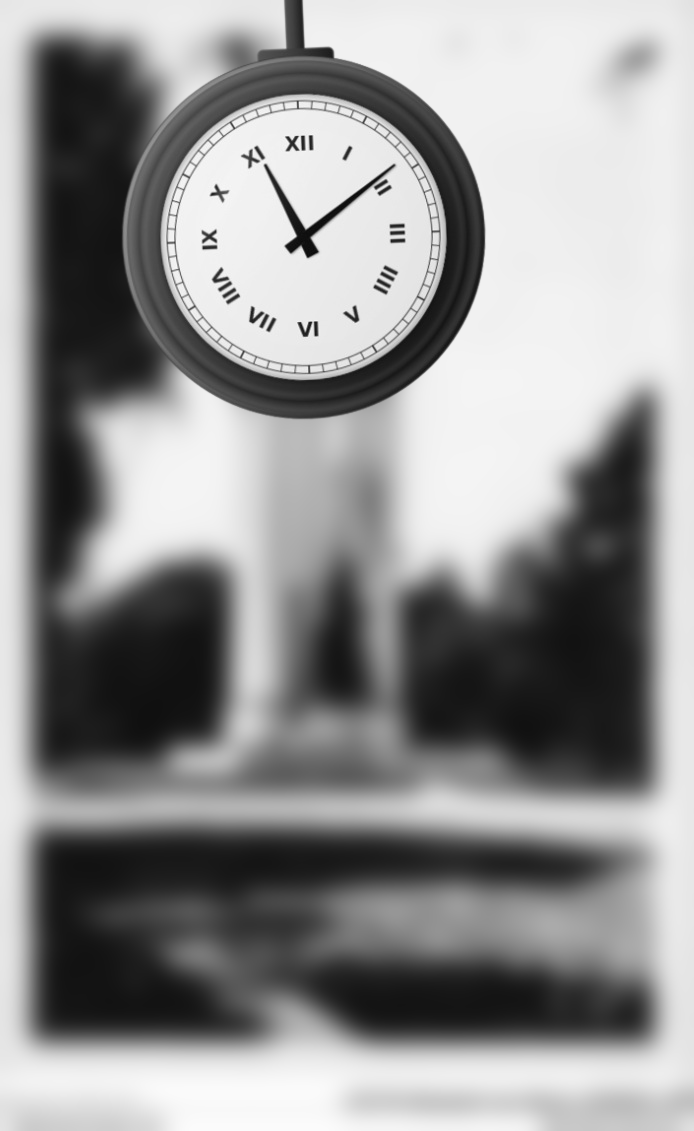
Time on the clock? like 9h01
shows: 11h09
